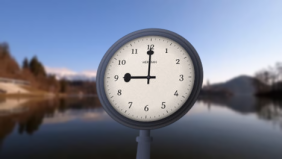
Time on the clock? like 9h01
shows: 9h00
